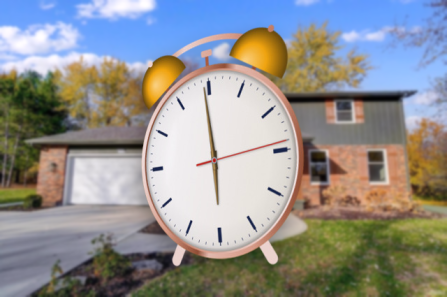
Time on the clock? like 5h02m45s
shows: 5h59m14s
